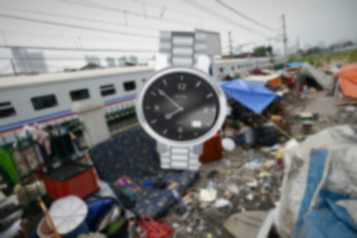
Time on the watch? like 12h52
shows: 7h52
